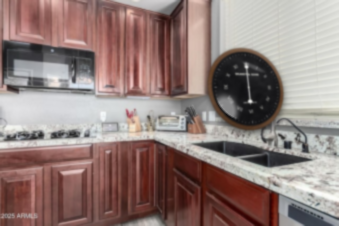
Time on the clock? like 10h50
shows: 6h00
